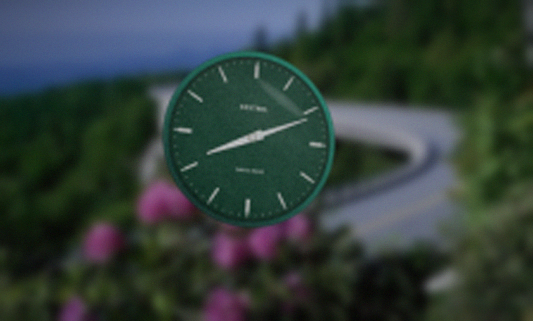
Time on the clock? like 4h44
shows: 8h11
